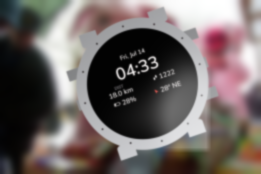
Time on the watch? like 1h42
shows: 4h33
